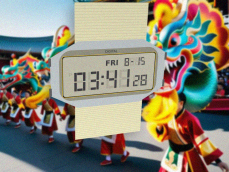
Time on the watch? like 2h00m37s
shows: 3h41m28s
